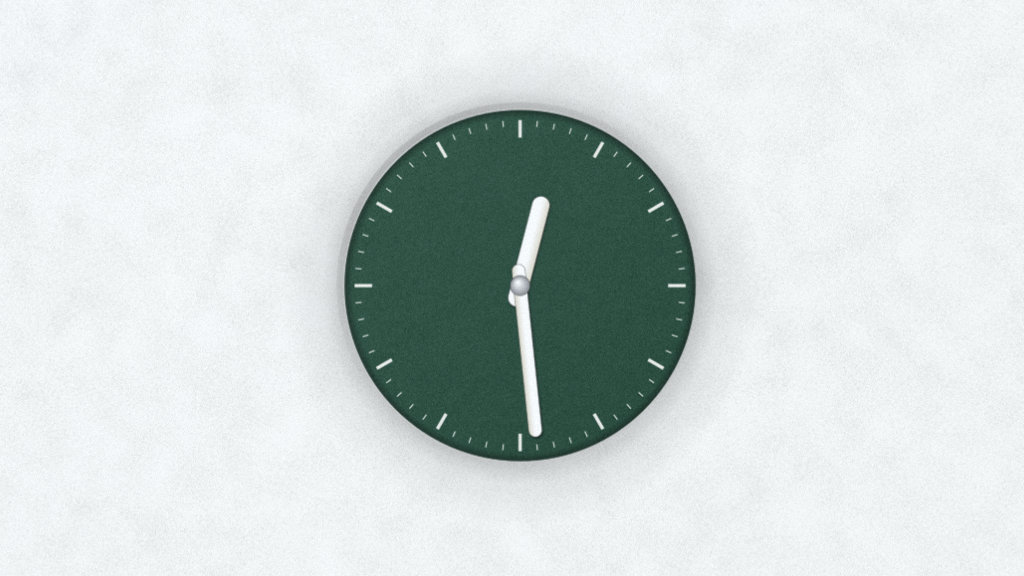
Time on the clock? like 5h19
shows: 12h29
